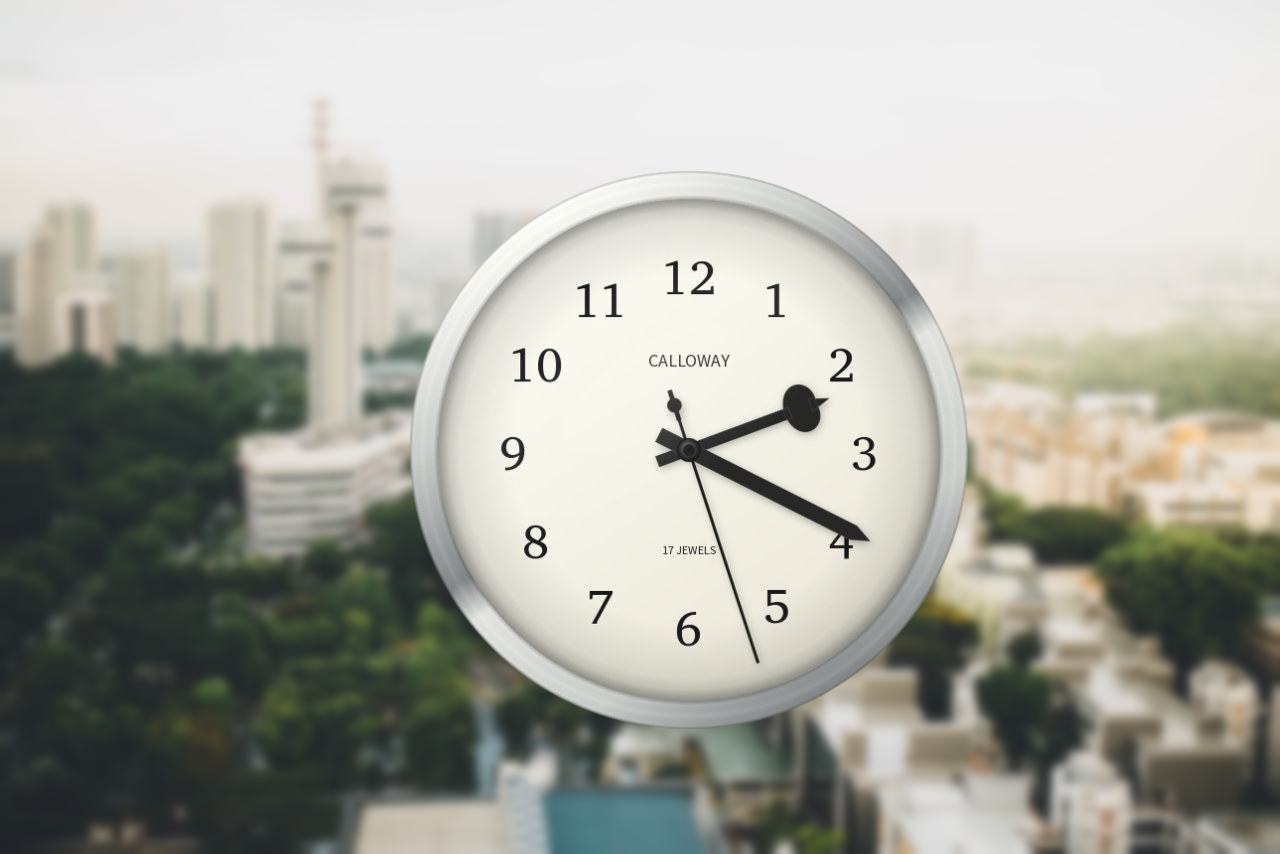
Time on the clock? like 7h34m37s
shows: 2h19m27s
